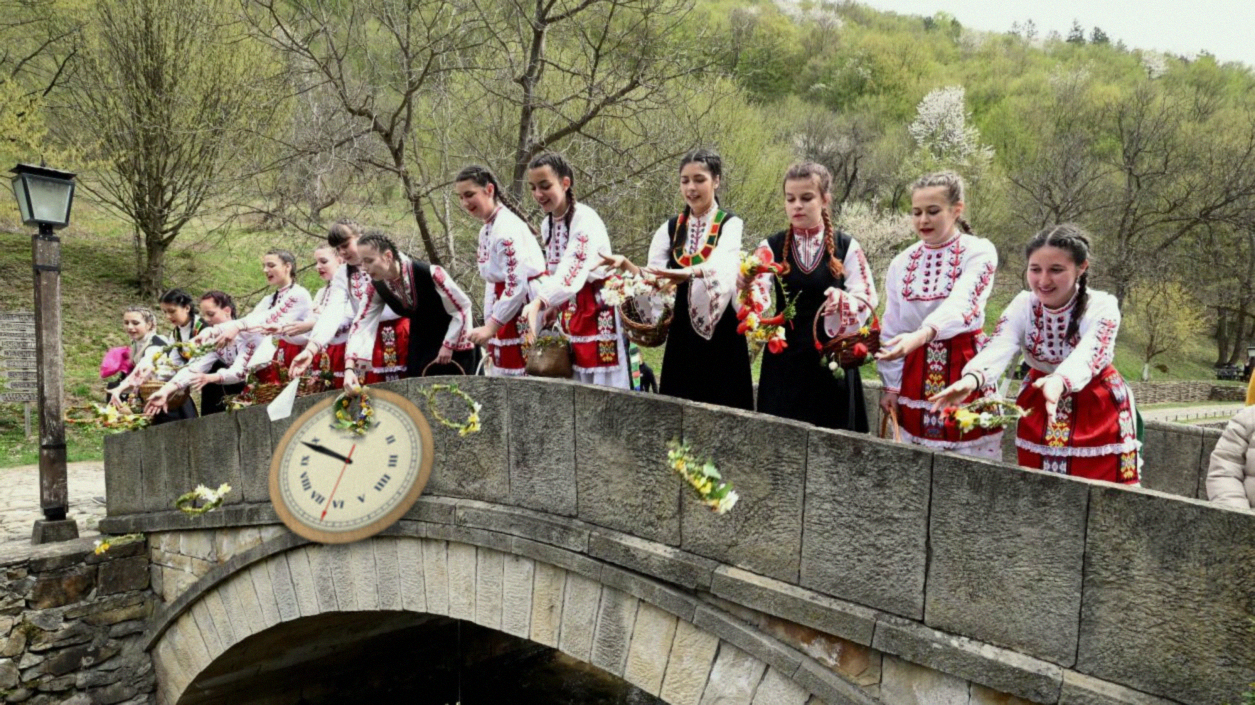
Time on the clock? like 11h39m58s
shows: 9h48m32s
